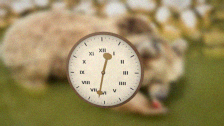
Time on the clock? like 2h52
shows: 12h32
